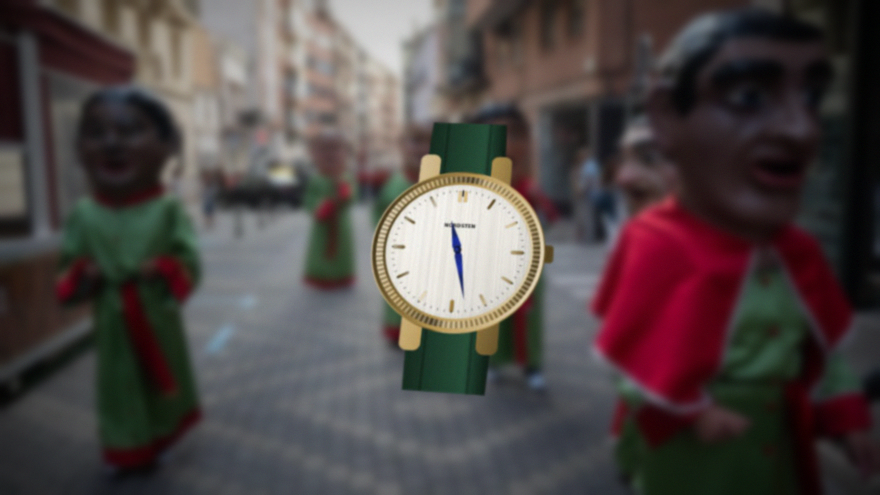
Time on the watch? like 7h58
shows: 11h28
